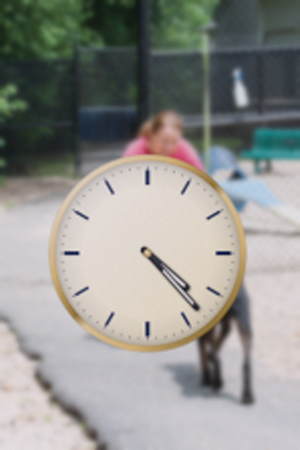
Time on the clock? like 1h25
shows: 4h23
